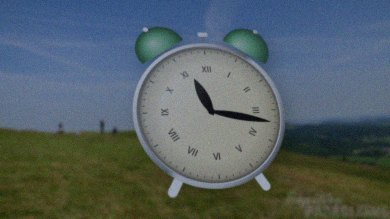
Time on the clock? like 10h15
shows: 11h17
